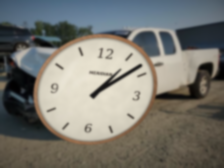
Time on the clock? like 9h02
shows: 1h08
